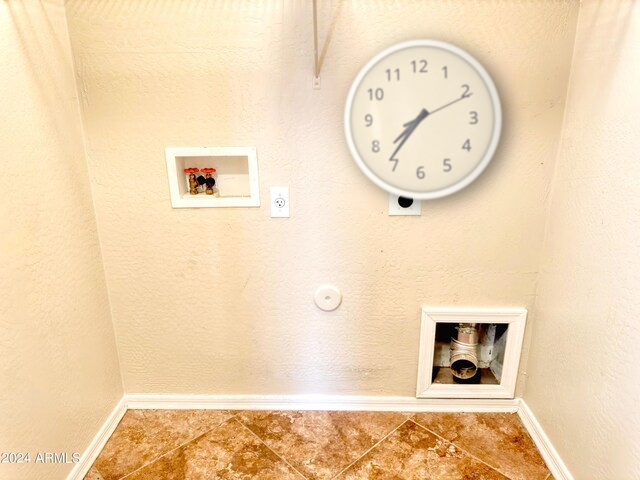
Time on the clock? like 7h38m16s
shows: 7h36m11s
